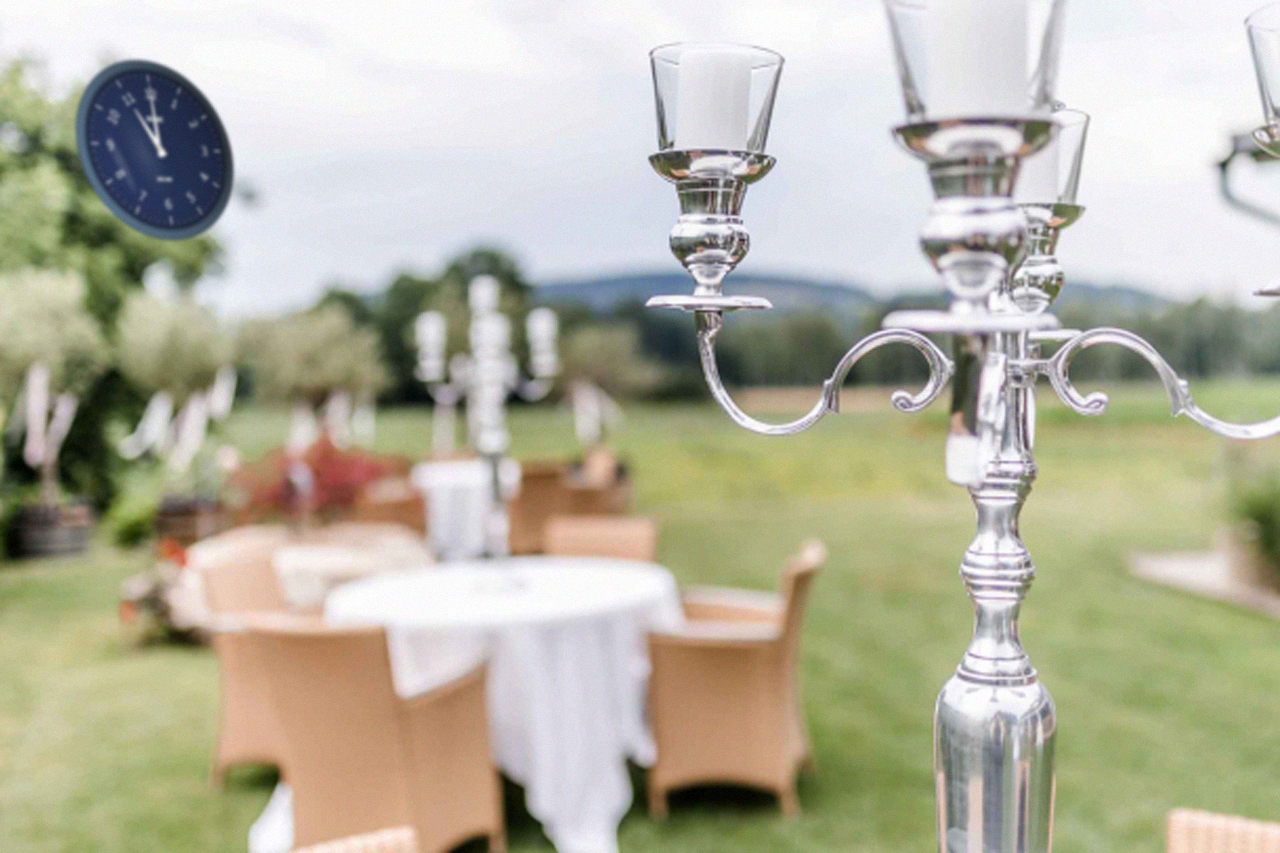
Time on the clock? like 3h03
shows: 11h00
